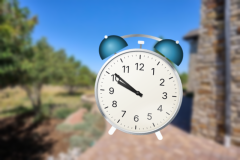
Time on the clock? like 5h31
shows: 9h51
